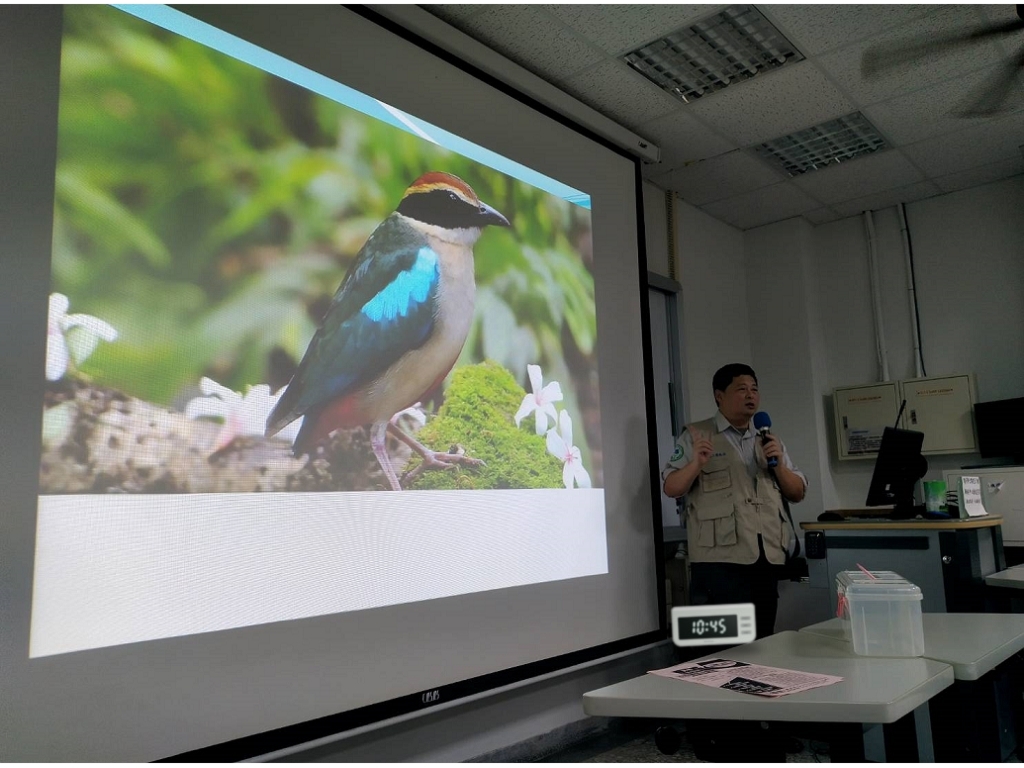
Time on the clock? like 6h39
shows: 10h45
